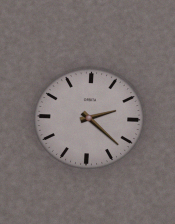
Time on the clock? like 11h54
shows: 2h22
